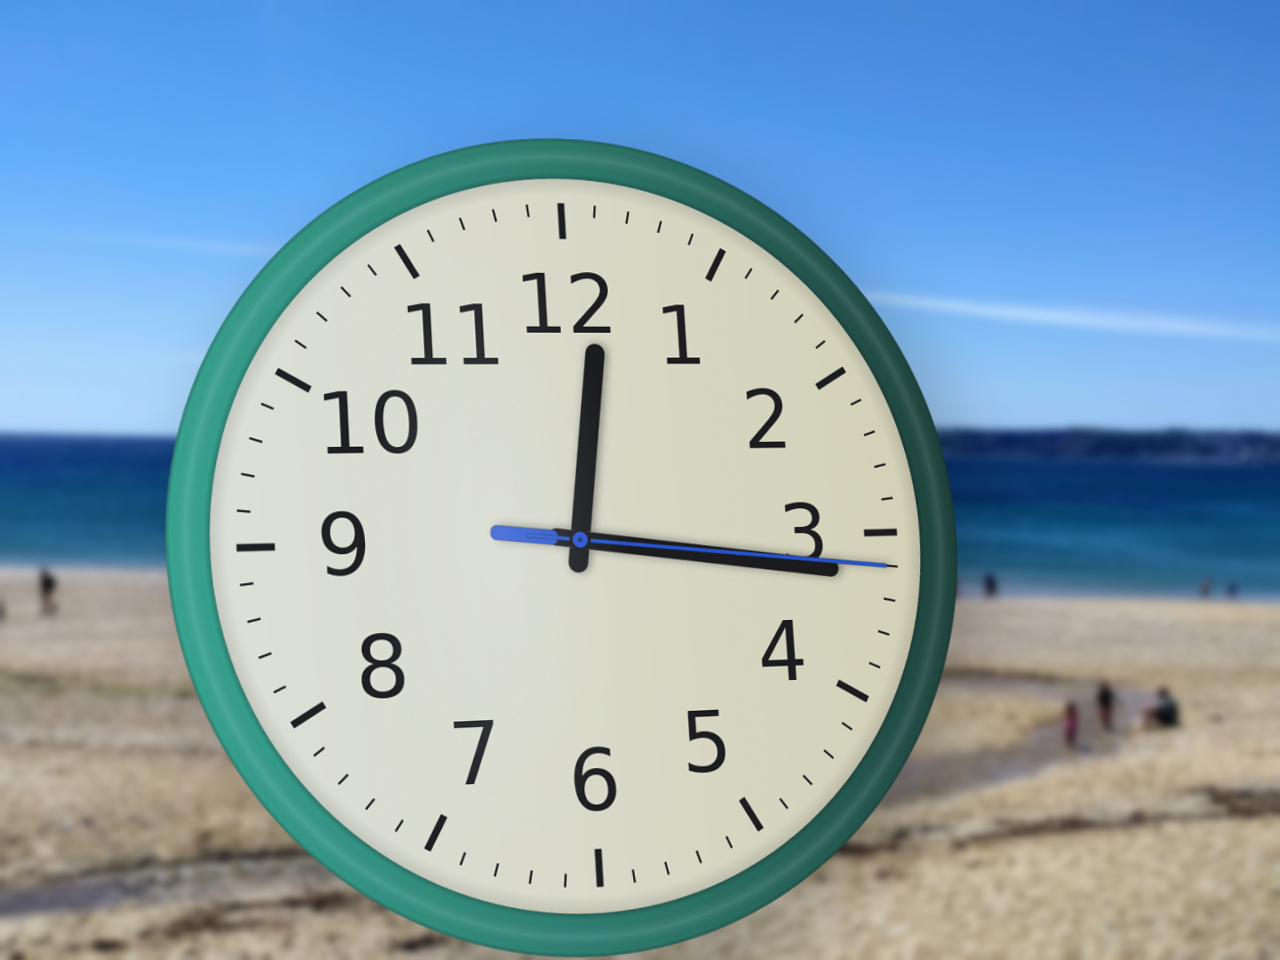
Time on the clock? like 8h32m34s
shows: 12h16m16s
